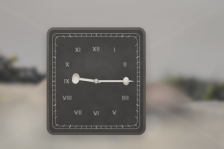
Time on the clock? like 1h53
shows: 9h15
